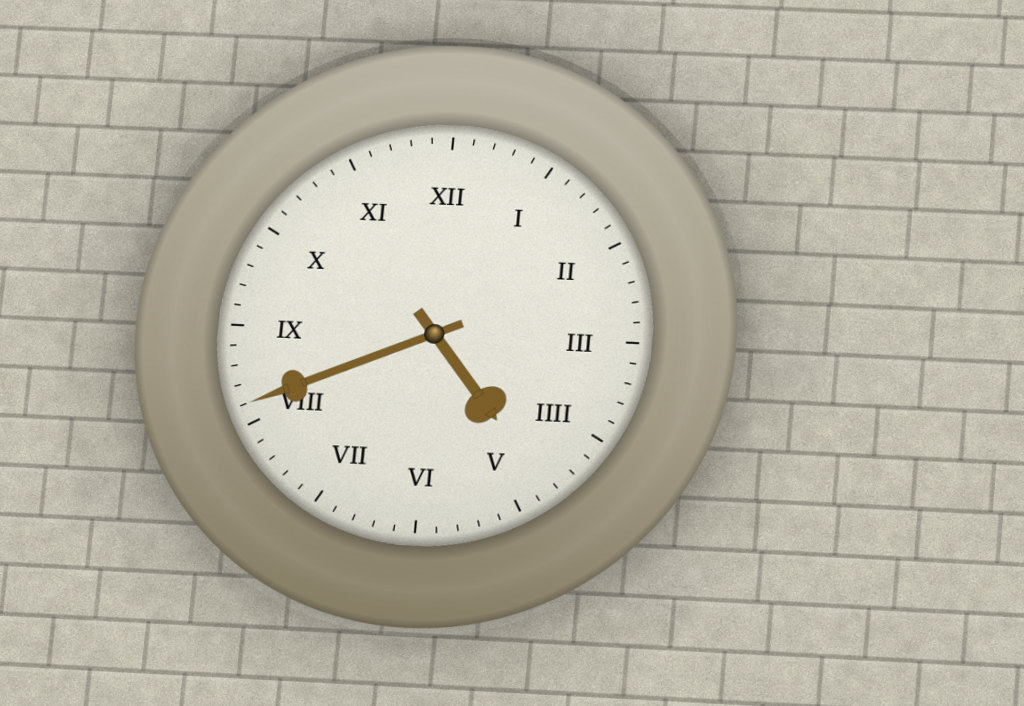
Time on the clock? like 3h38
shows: 4h41
